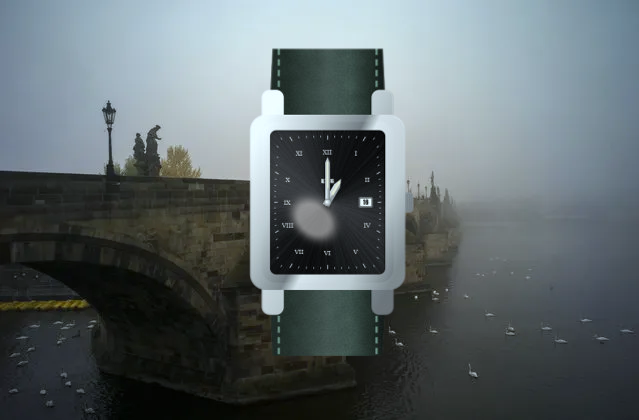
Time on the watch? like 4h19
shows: 1h00
